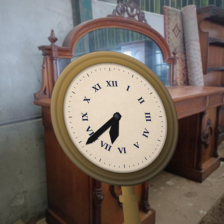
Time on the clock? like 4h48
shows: 6h39
